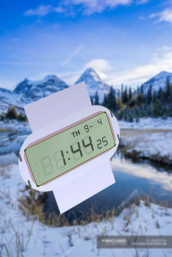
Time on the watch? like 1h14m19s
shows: 1h44m25s
